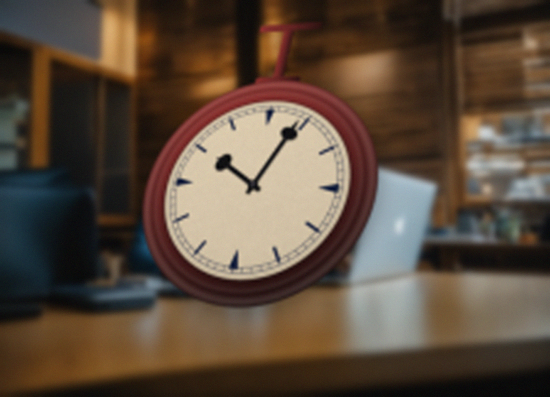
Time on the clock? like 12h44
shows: 10h04
